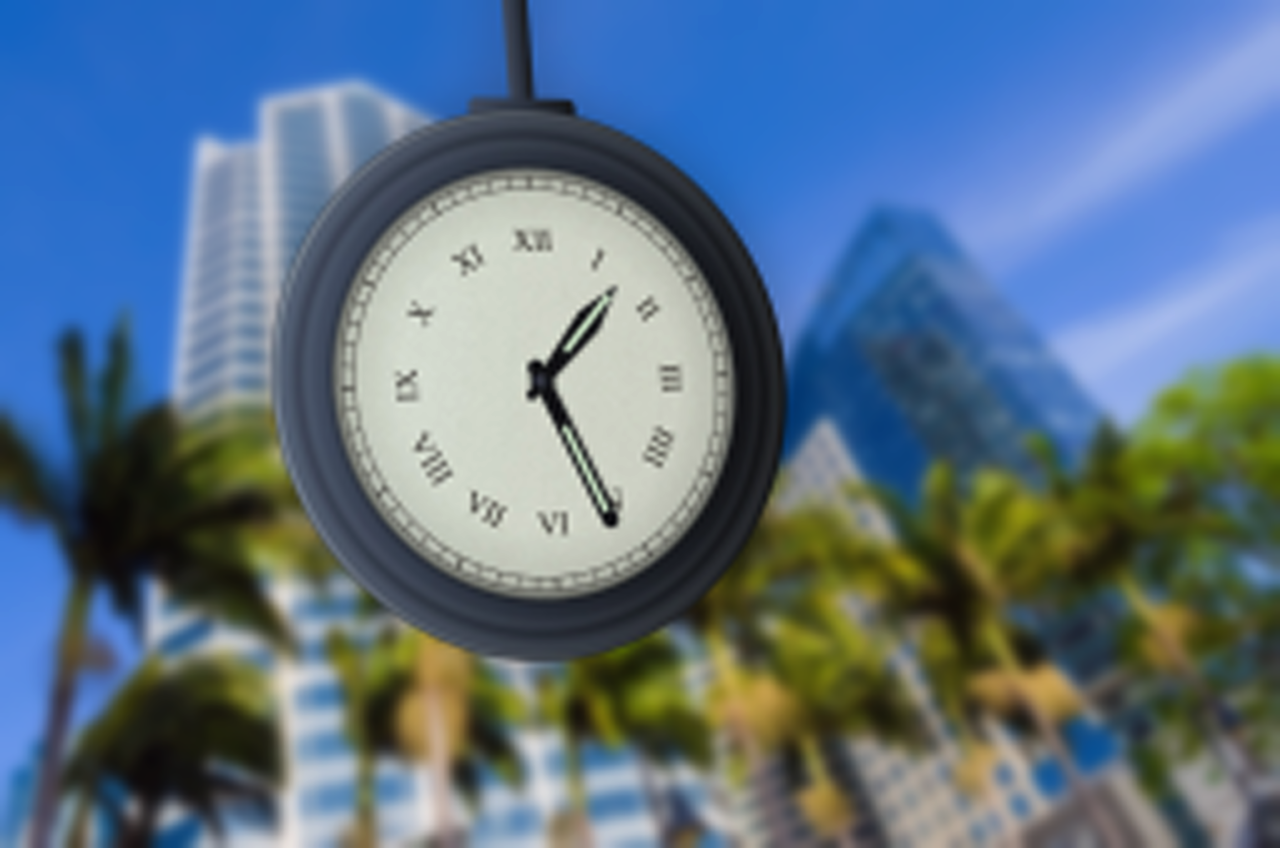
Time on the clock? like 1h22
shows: 1h26
